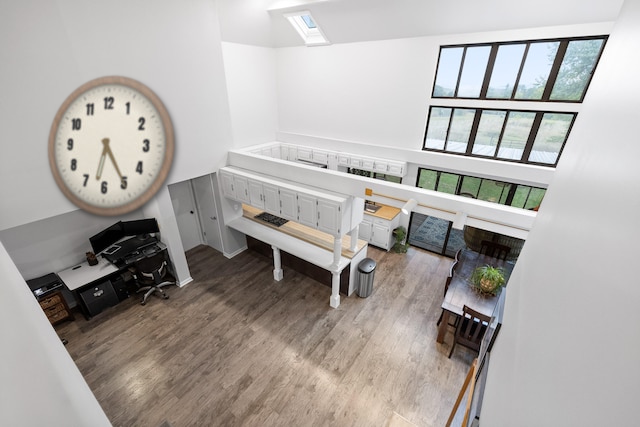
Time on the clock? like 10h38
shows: 6h25
